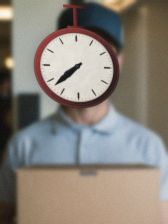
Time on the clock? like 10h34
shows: 7h38
